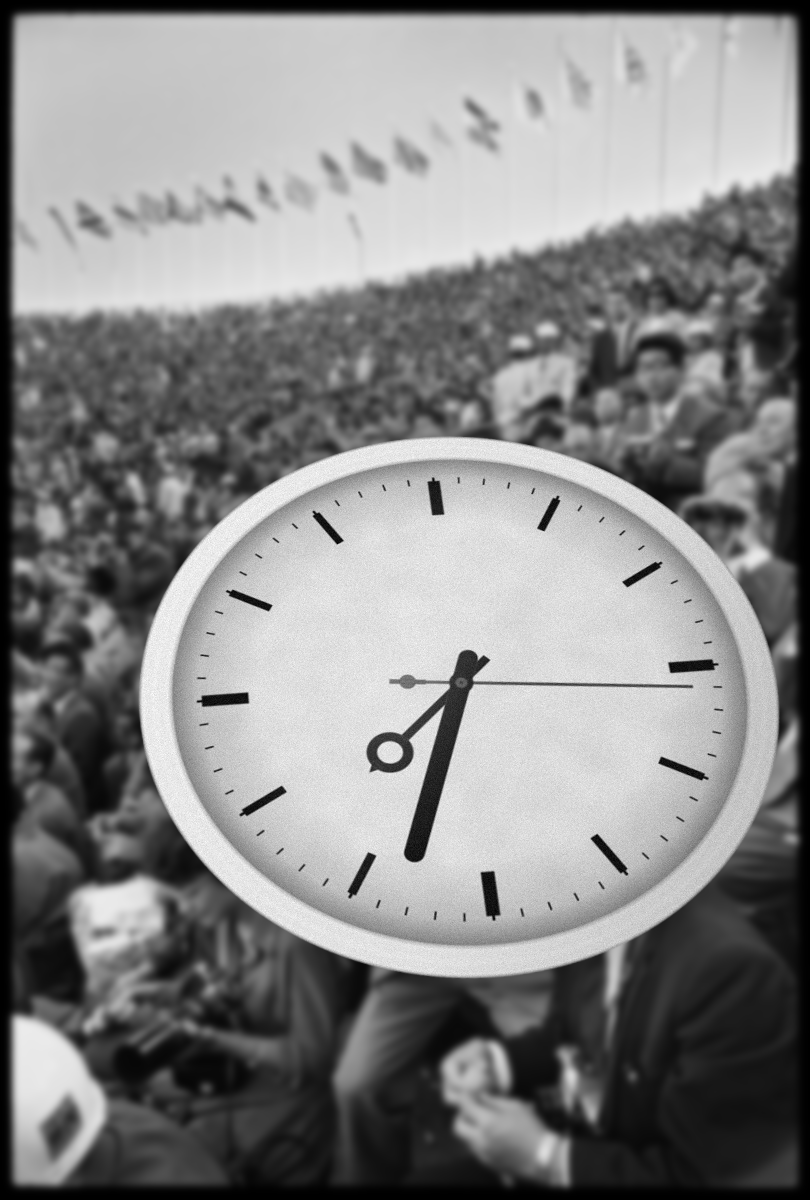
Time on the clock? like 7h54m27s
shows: 7h33m16s
